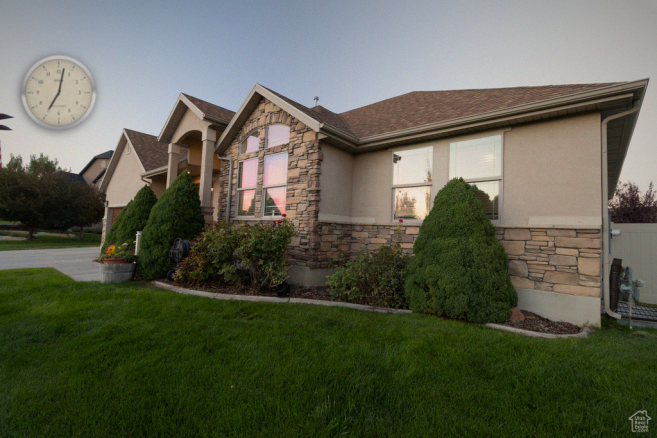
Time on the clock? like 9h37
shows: 7h02
